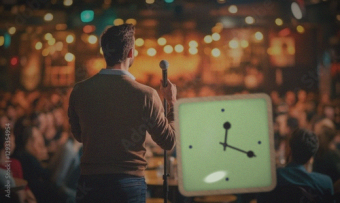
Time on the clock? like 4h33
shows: 12h19
